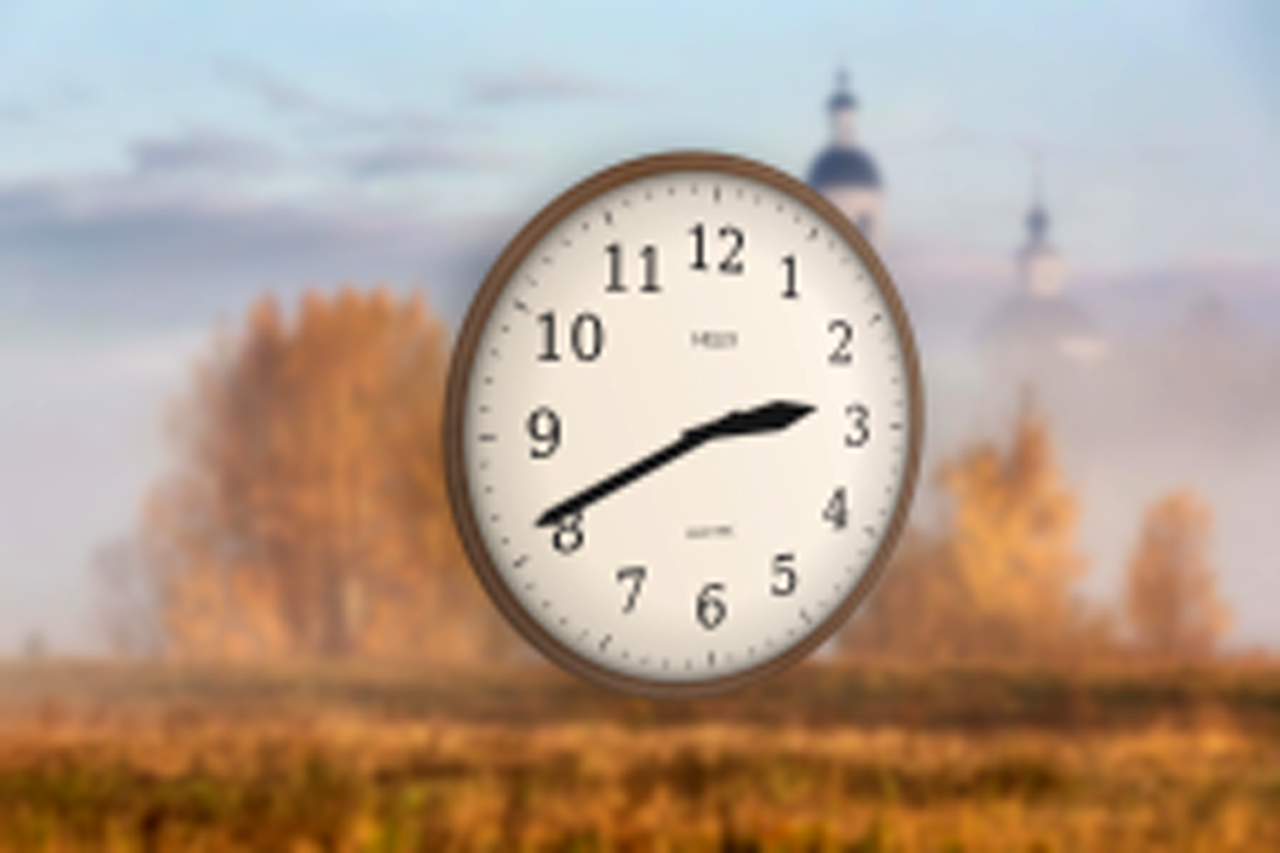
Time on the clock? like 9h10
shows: 2h41
